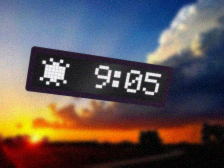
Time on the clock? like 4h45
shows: 9h05
